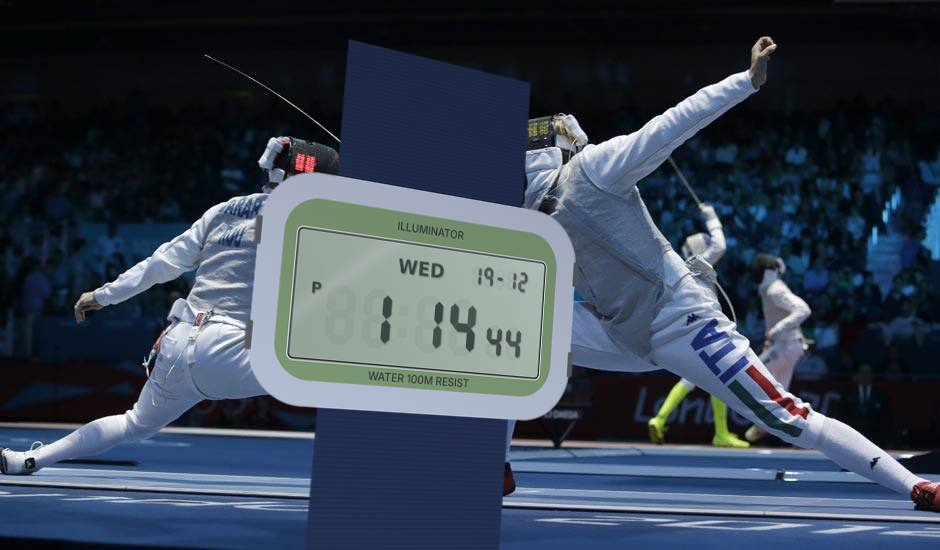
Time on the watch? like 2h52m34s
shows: 1h14m44s
